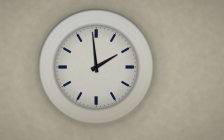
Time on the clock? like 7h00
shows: 1h59
